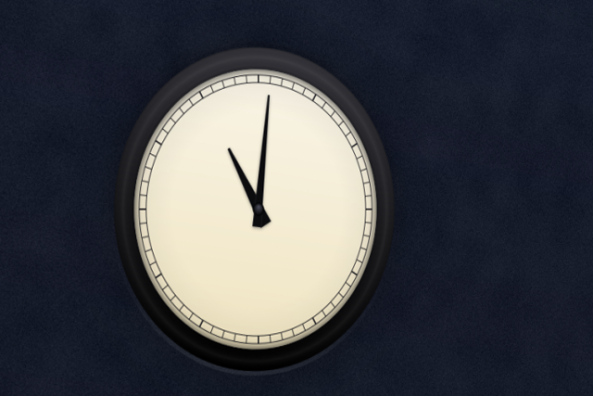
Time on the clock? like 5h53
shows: 11h01
